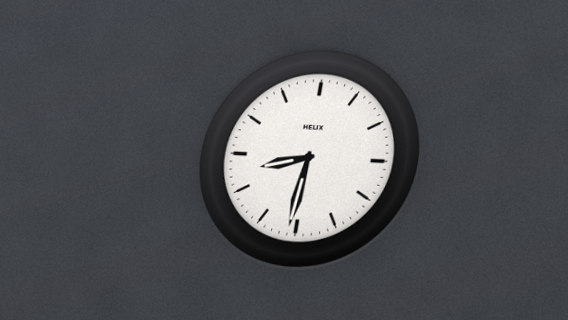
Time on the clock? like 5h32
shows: 8h31
